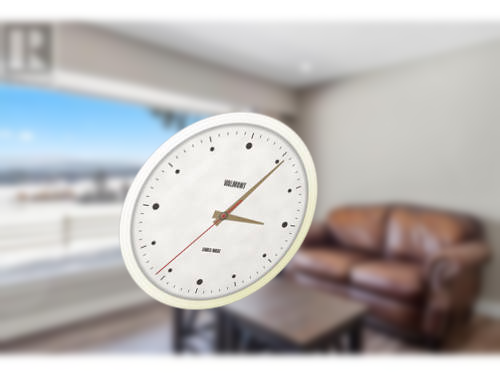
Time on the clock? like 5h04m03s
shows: 3h05m36s
